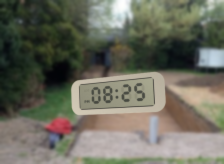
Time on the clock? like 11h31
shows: 8h25
